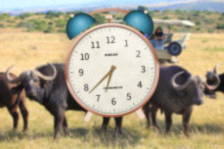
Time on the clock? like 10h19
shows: 6h38
